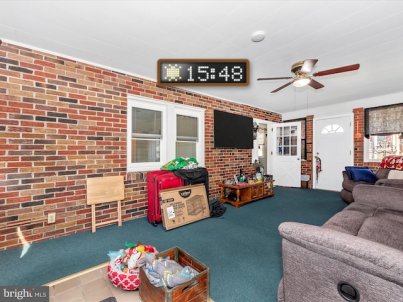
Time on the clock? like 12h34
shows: 15h48
